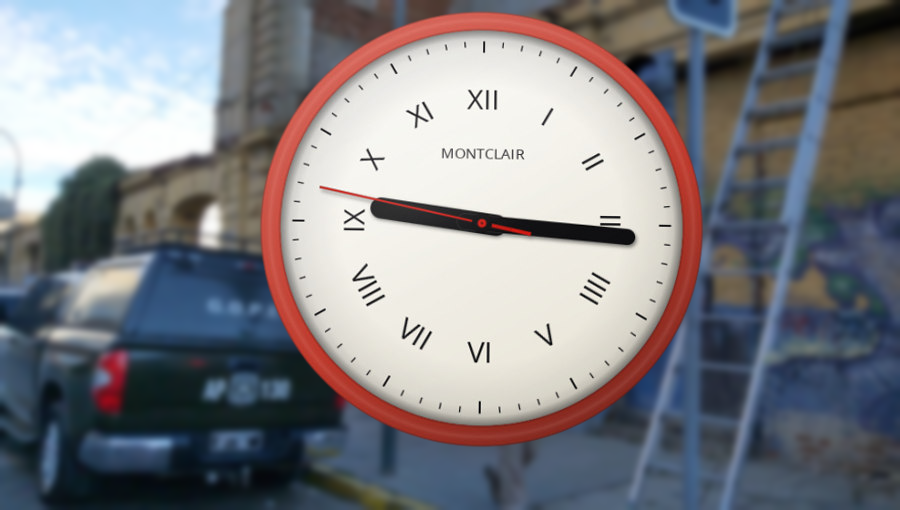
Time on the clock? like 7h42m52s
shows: 9h15m47s
